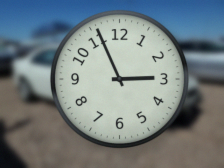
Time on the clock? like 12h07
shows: 2h56
